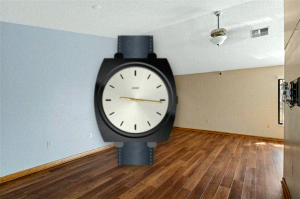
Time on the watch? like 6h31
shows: 9h16
